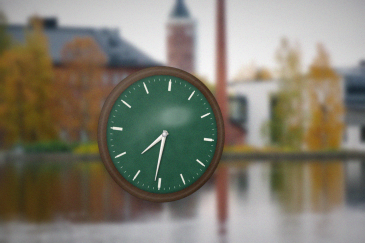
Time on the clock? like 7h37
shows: 7h31
